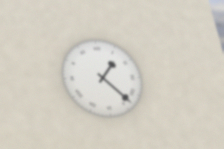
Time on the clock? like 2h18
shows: 1h23
